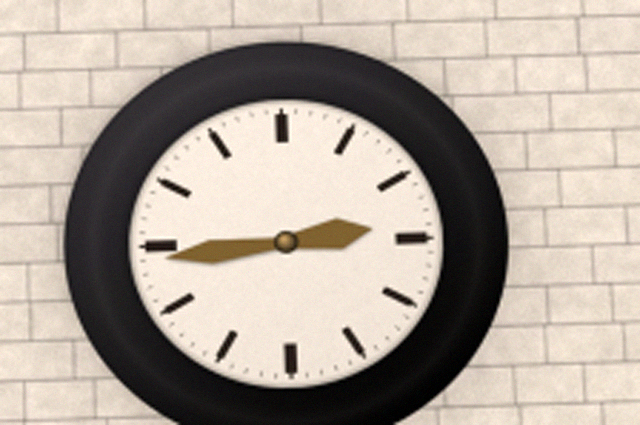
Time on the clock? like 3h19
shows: 2h44
